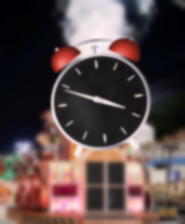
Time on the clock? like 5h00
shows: 3h49
